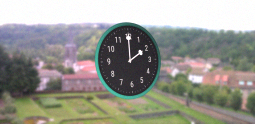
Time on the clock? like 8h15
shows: 2h00
